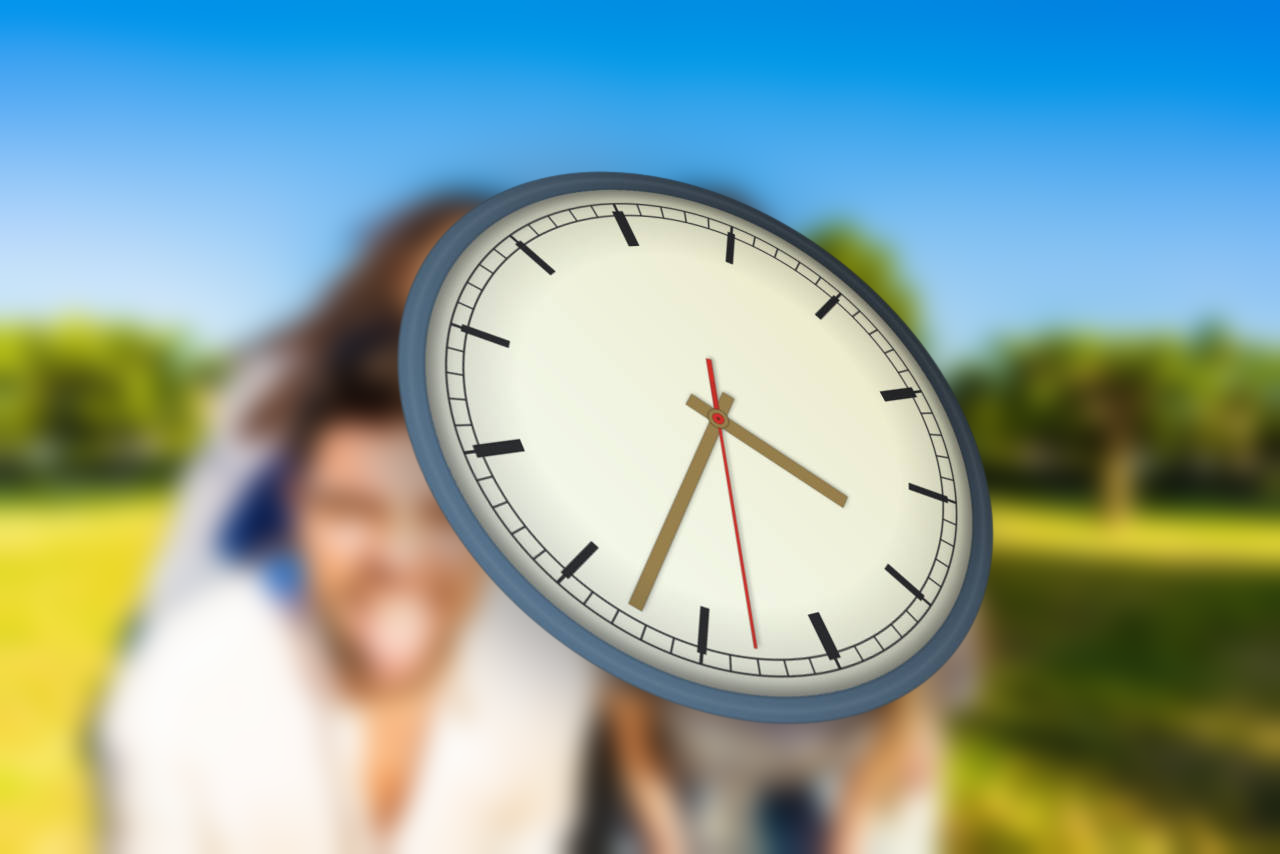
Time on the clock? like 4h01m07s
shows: 4h37m33s
